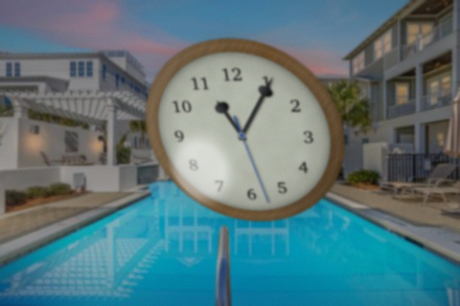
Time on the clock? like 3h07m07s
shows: 11h05m28s
